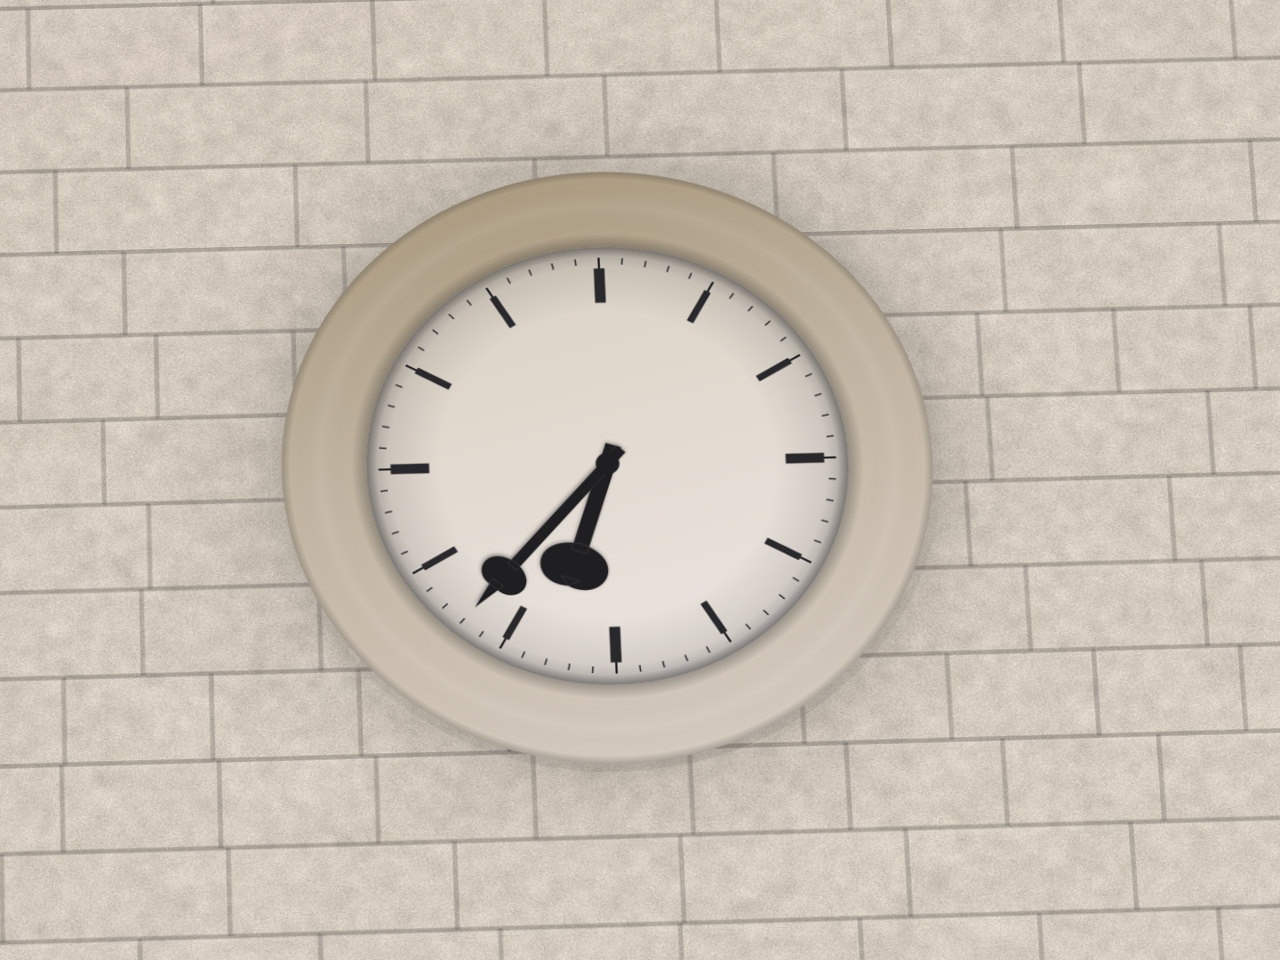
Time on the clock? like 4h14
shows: 6h37
